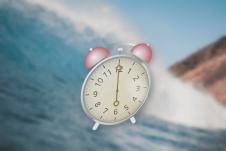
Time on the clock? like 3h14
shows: 6h00
